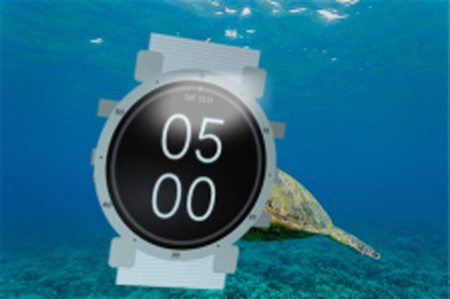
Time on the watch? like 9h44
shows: 5h00
